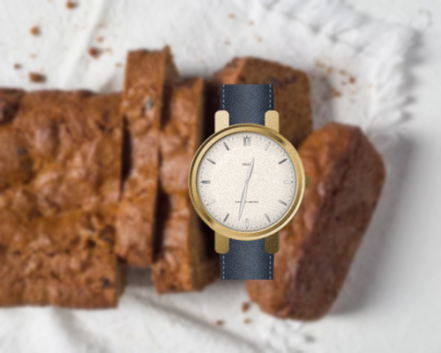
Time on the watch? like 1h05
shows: 12h32
